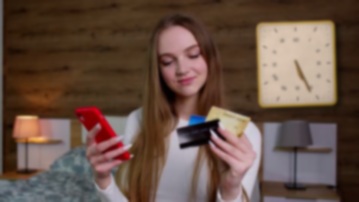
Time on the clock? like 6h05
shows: 5h26
